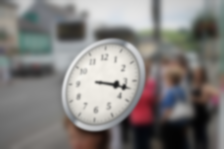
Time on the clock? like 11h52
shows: 3h17
